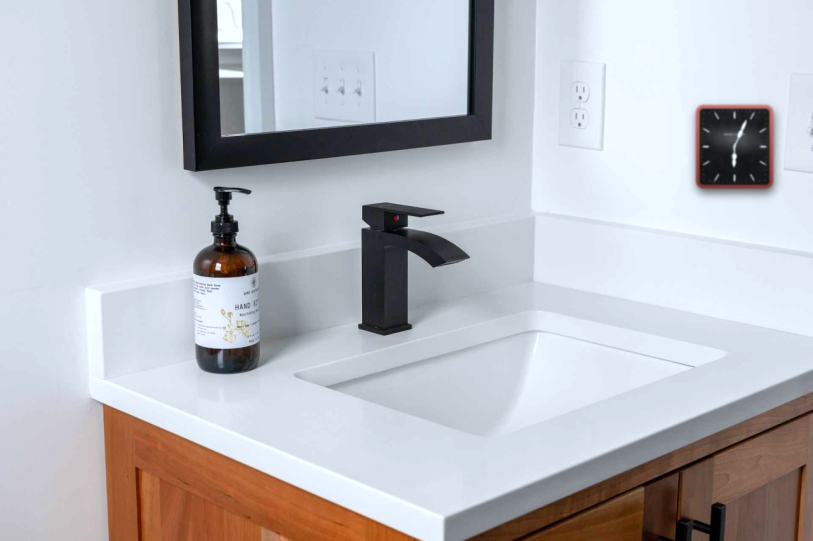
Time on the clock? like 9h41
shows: 6h04
